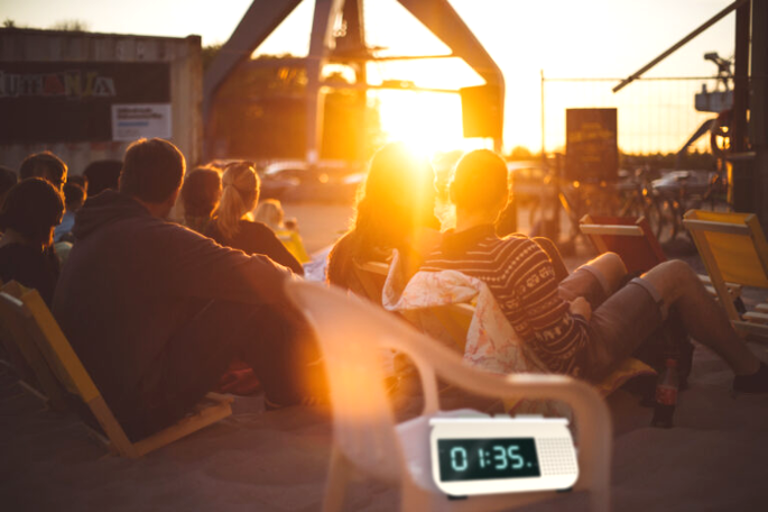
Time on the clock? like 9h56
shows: 1h35
